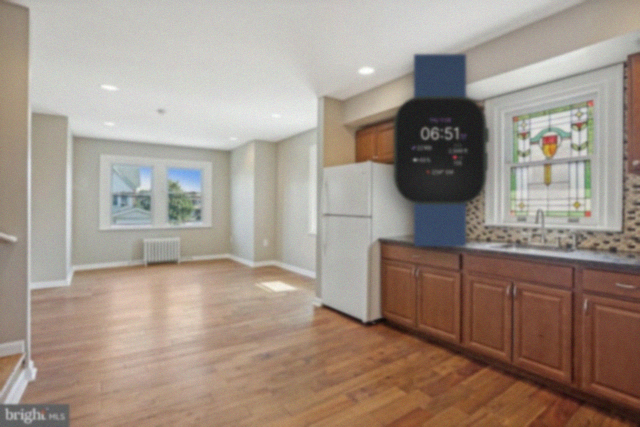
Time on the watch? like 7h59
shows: 6h51
